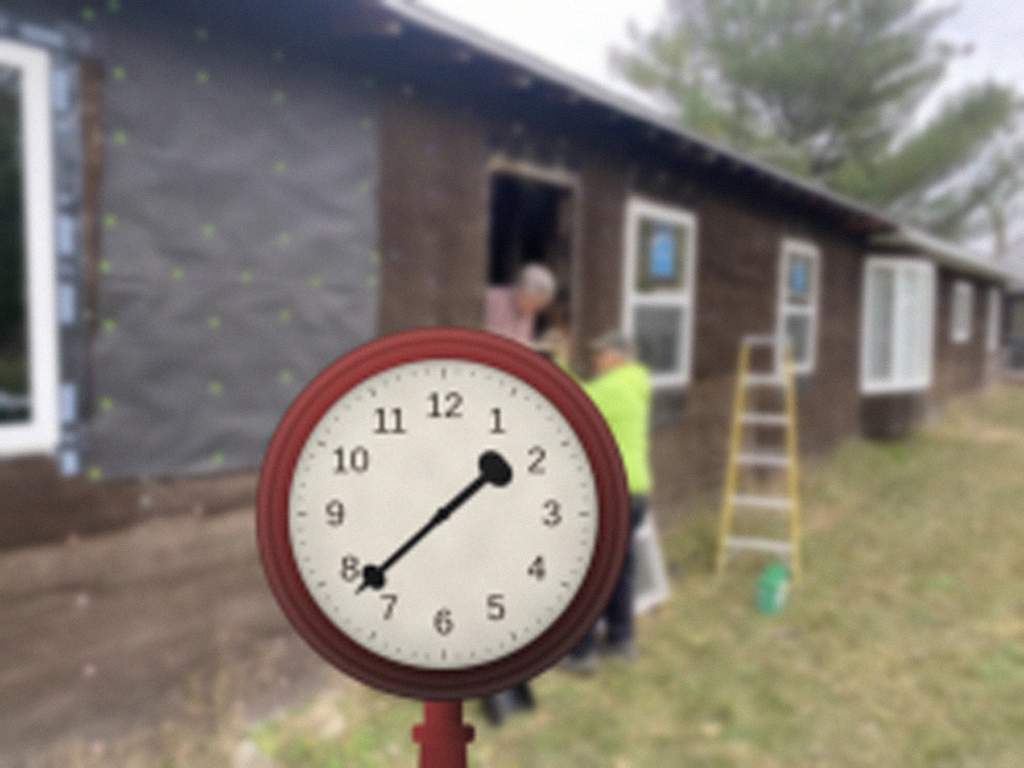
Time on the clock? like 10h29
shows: 1h38
